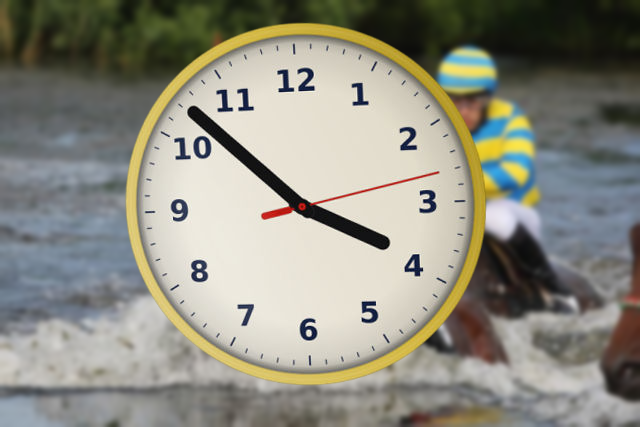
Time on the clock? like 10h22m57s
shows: 3h52m13s
